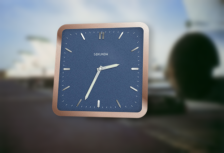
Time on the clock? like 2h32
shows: 2h34
